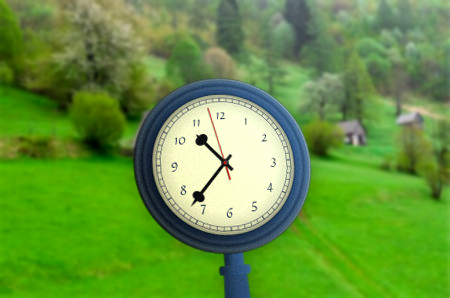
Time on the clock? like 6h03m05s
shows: 10h36m58s
